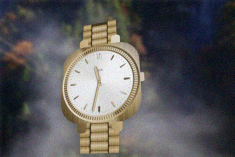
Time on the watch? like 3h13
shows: 11h32
